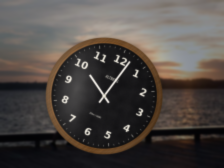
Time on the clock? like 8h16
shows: 10h02
